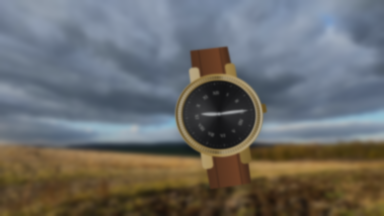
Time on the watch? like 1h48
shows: 9h15
